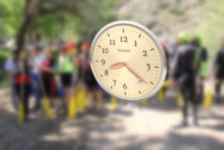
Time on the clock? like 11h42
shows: 8h21
